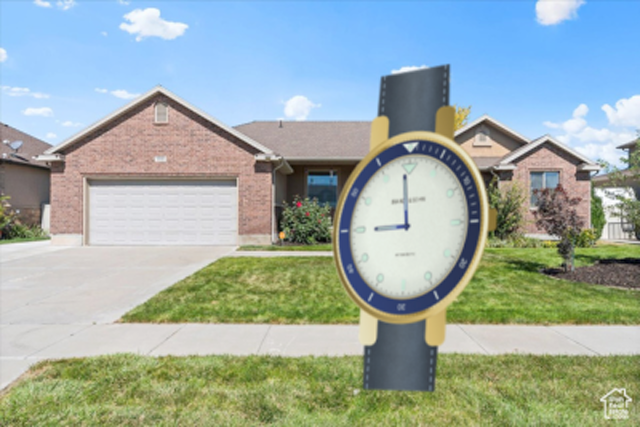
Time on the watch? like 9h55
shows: 8h59
